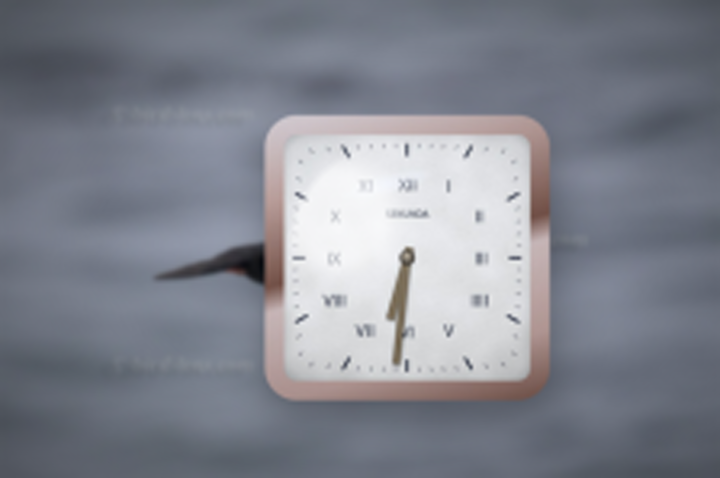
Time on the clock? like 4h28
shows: 6h31
